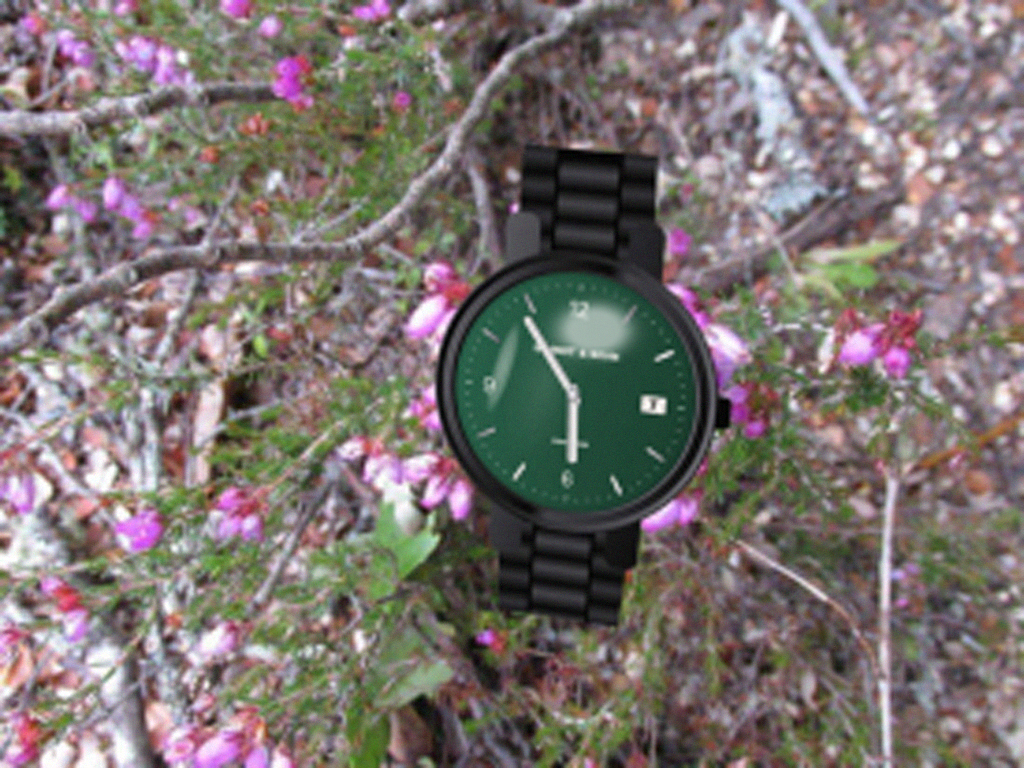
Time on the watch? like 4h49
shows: 5h54
